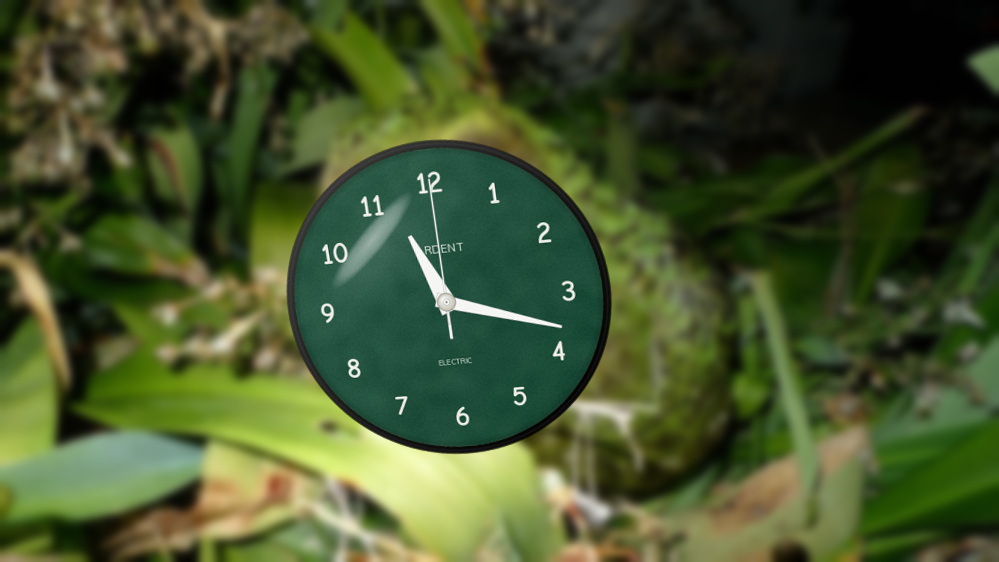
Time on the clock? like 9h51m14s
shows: 11h18m00s
